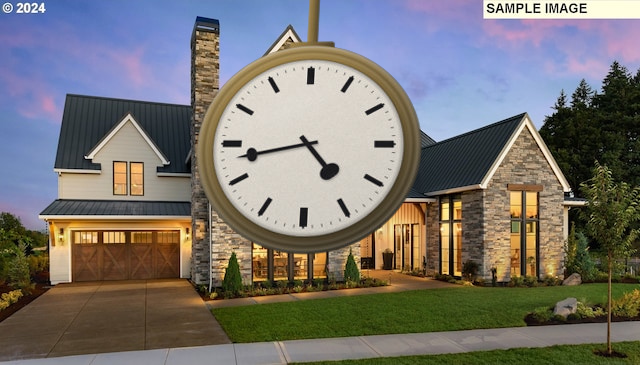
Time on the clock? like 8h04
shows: 4h43
